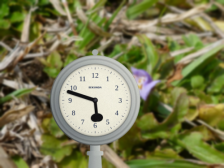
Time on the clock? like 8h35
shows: 5h48
